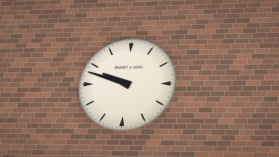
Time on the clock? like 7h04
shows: 9h48
